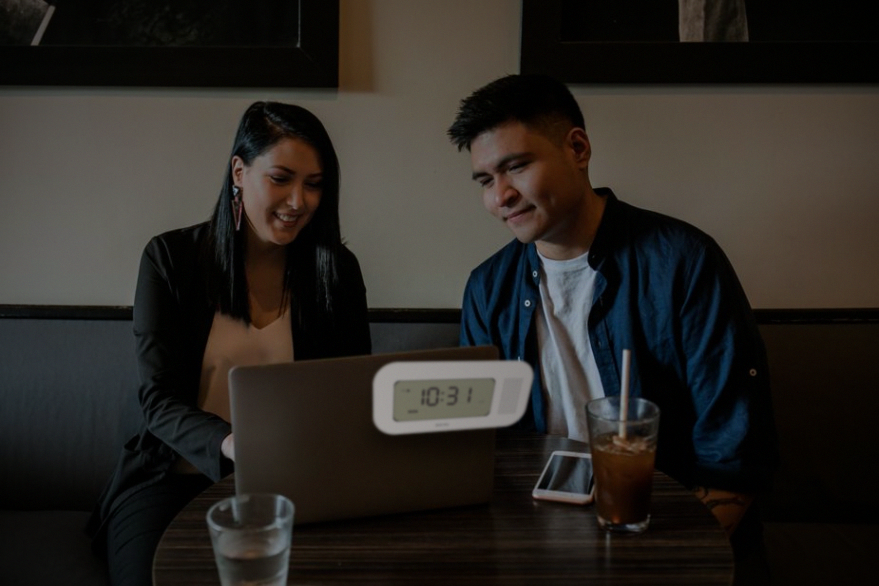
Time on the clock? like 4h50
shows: 10h31
